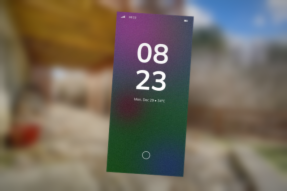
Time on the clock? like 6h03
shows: 8h23
